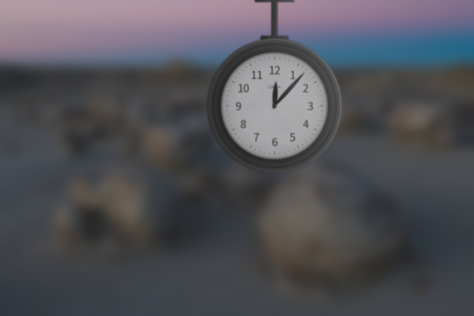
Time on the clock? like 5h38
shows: 12h07
